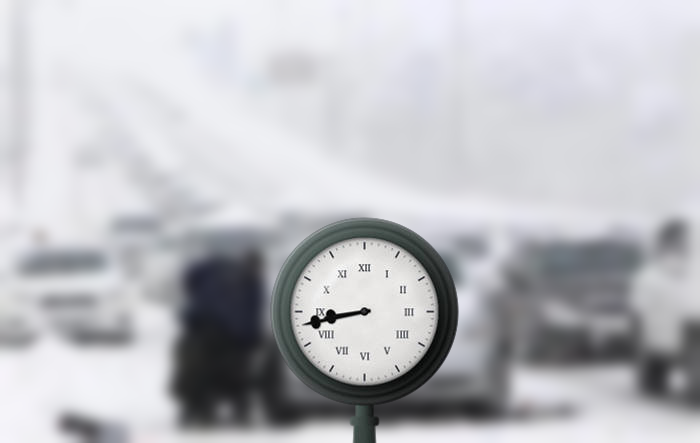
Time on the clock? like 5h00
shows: 8h43
